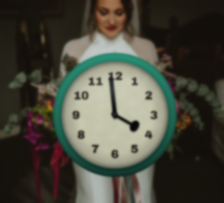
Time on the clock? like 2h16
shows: 3h59
